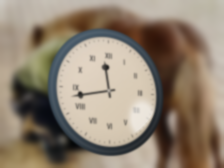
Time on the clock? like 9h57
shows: 11h43
